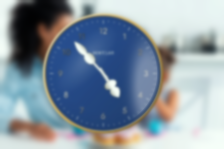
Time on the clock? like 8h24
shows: 4h53
